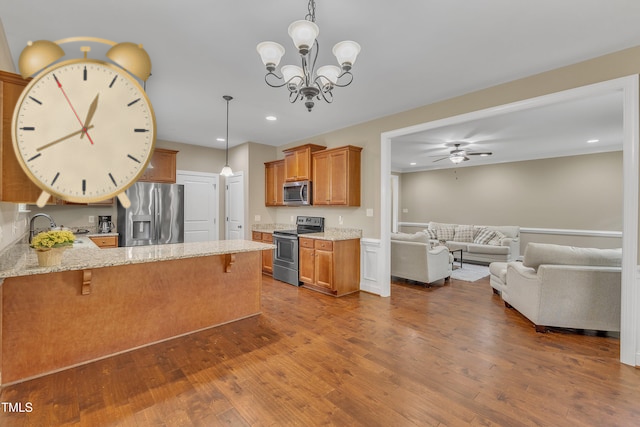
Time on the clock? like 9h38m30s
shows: 12h40m55s
